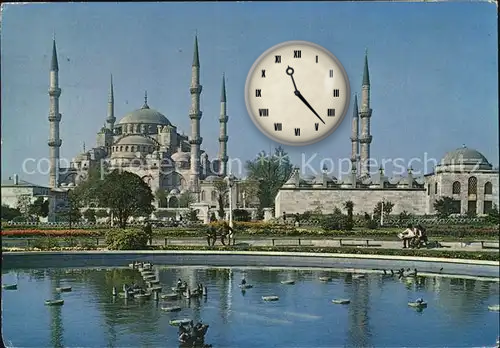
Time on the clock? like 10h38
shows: 11h23
